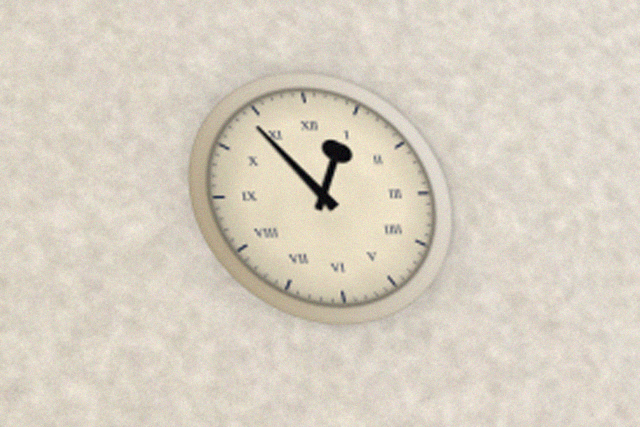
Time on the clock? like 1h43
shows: 12h54
